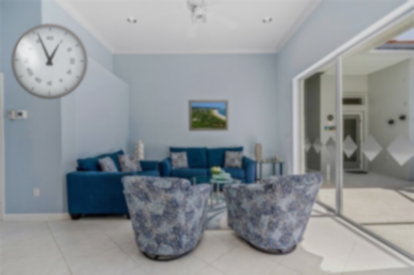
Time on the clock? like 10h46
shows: 12h56
